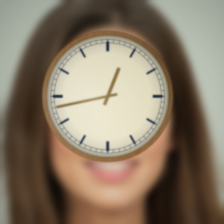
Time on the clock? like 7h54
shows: 12h43
